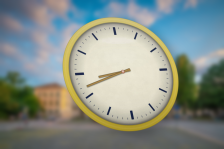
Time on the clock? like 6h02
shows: 8h42
